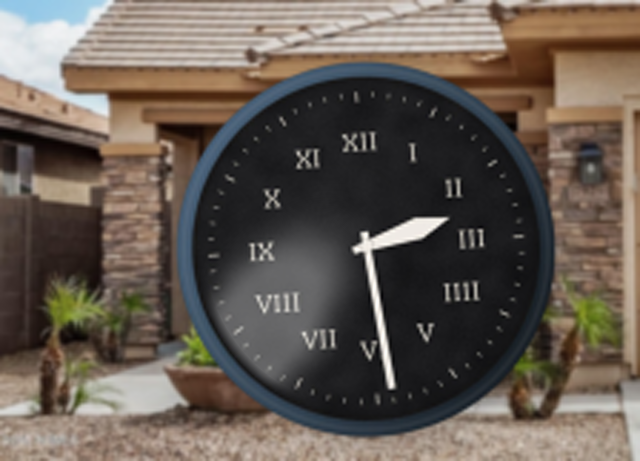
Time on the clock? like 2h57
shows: 2h29
